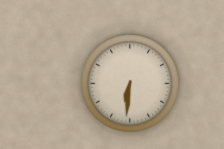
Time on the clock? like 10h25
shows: 6h31
